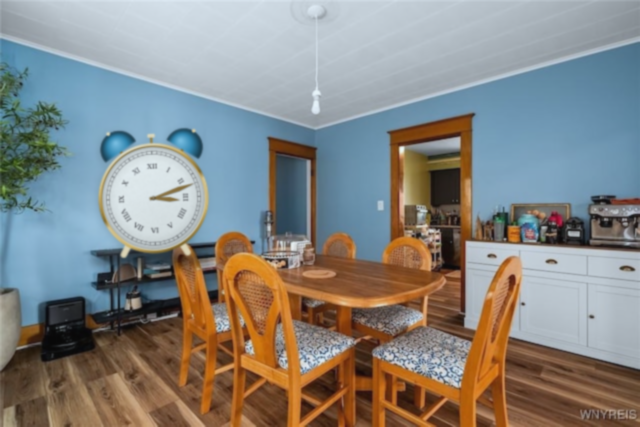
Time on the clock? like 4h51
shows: 3h12
